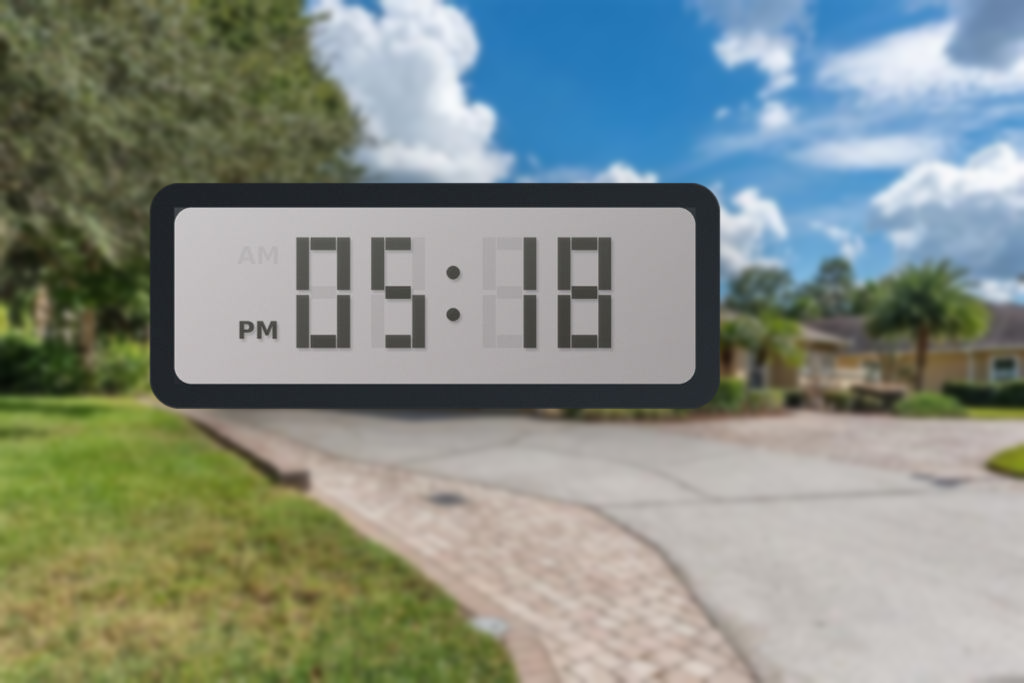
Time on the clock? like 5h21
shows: 5h18
